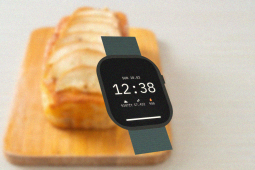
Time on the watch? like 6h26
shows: 12h38
